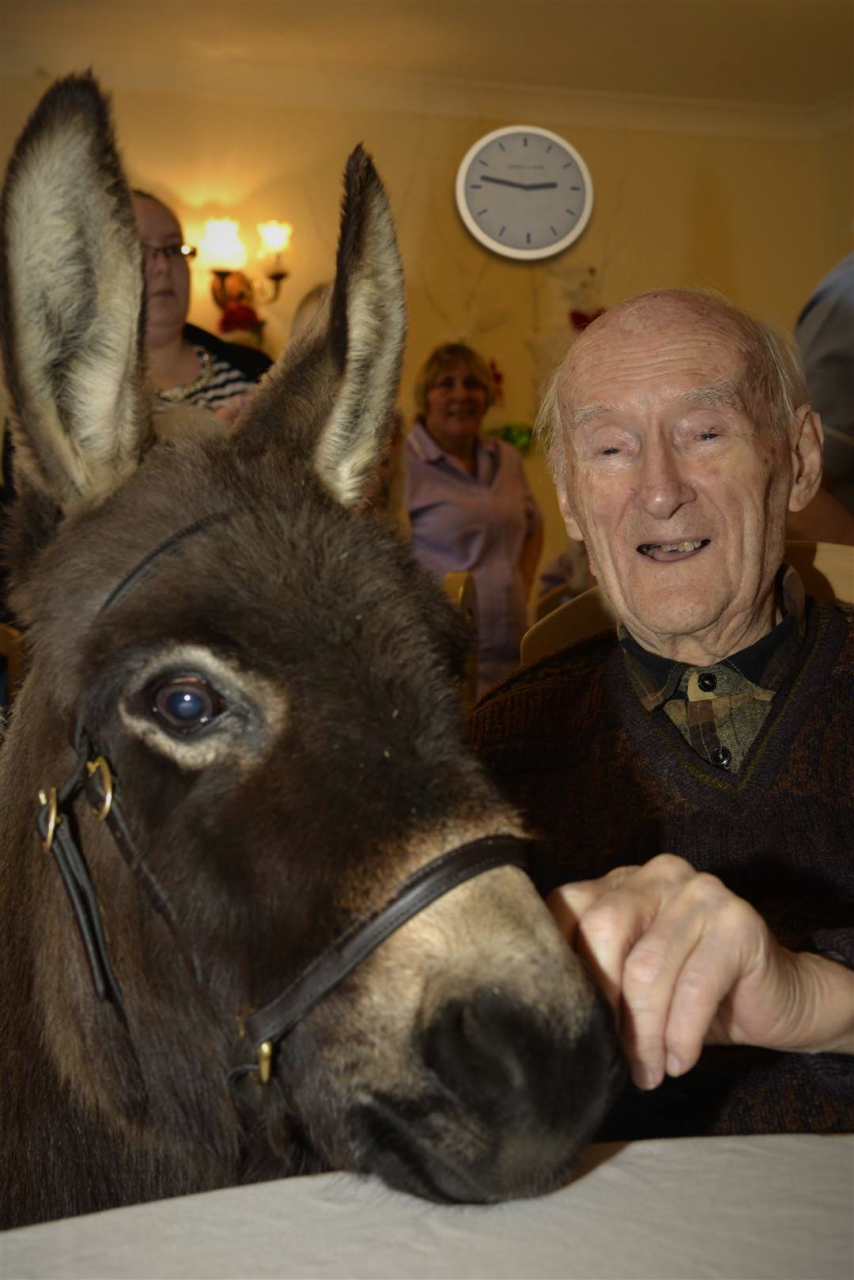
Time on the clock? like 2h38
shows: 2h47
